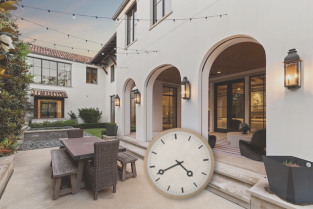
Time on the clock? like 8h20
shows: 4h42
